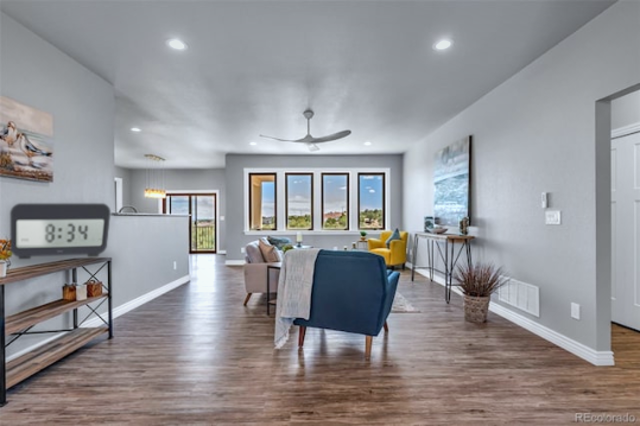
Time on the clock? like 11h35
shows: 8h34
